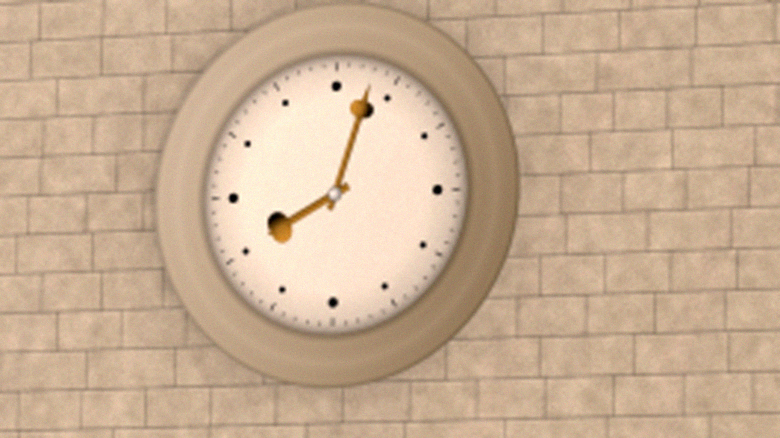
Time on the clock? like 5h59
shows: 8h03
